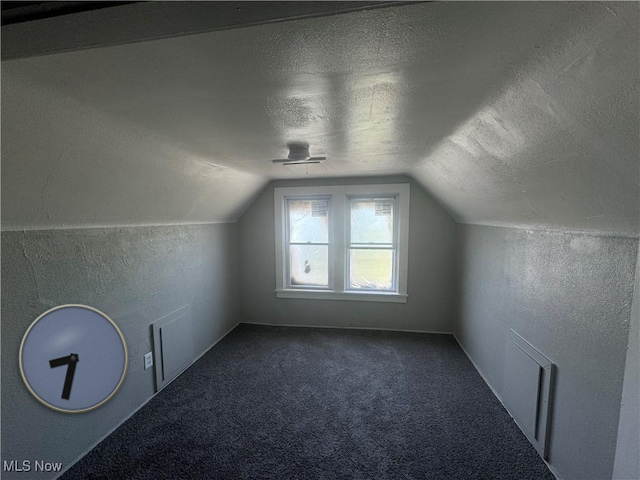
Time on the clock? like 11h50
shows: 8h32
